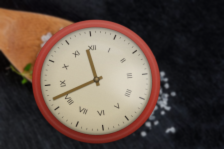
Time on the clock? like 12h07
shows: 11h42
